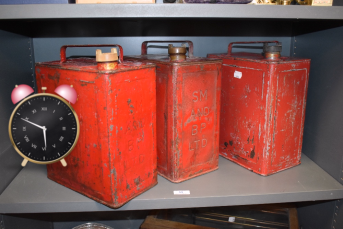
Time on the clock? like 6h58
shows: 5h49
